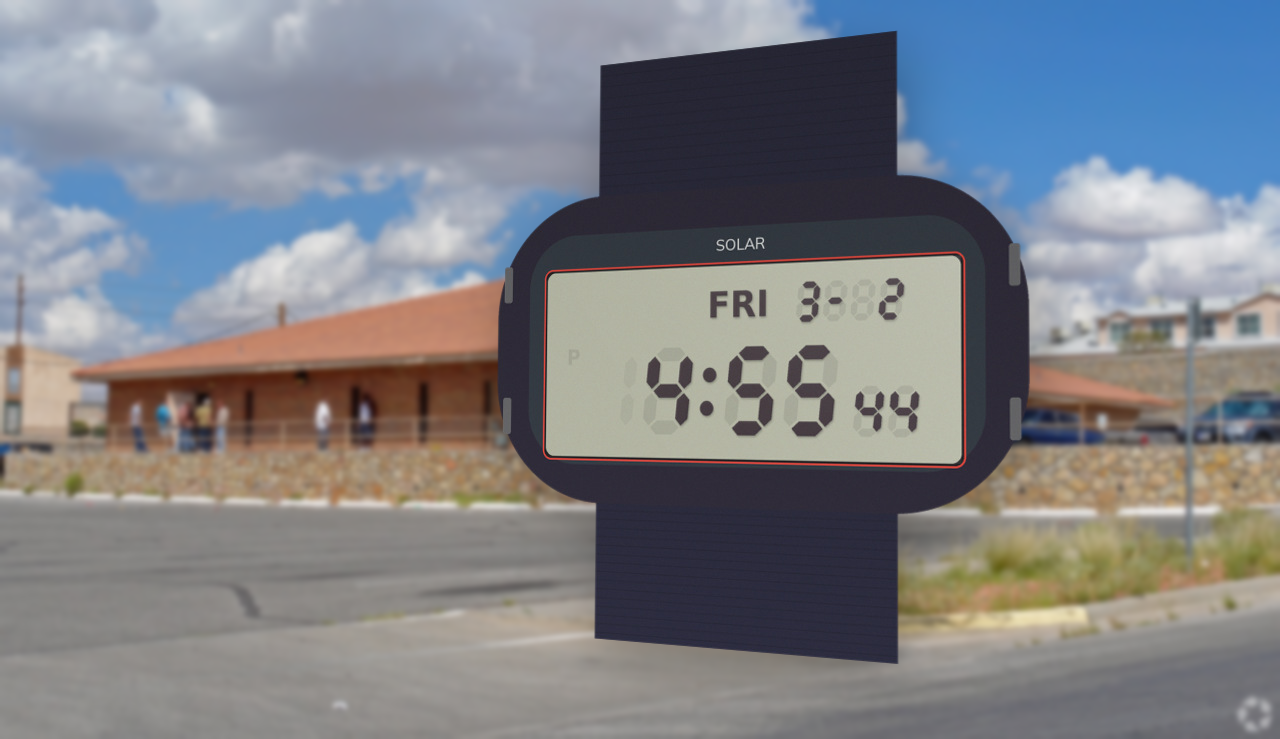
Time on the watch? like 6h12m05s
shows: 4h55m44s
